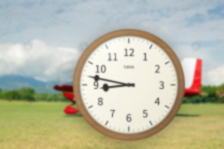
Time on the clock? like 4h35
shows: 8h47
